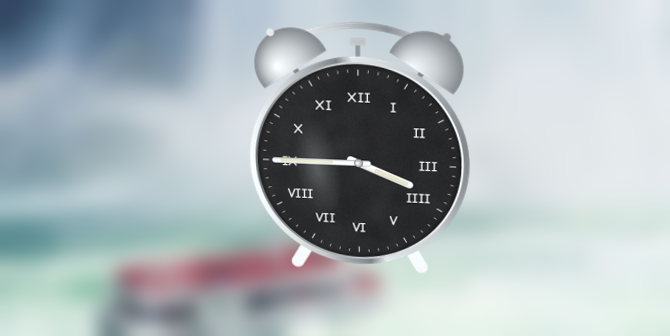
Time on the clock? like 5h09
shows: 3h45
